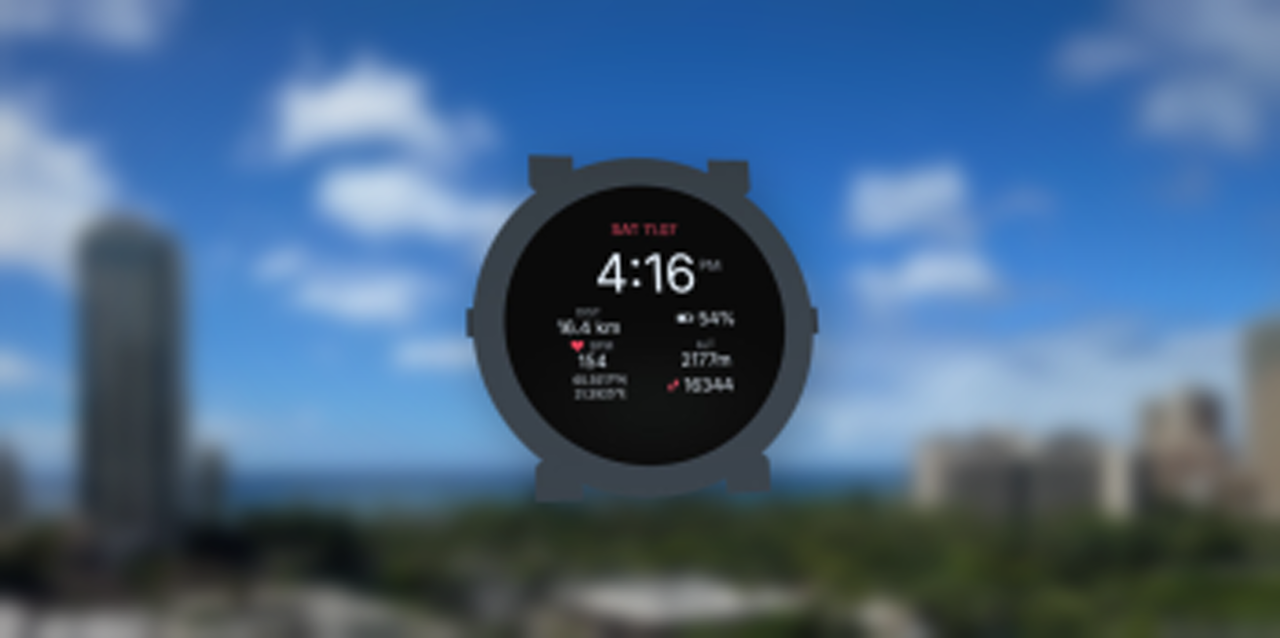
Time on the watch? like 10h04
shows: 4h16
